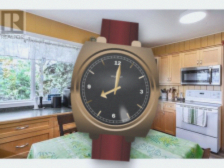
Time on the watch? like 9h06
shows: 8h01
